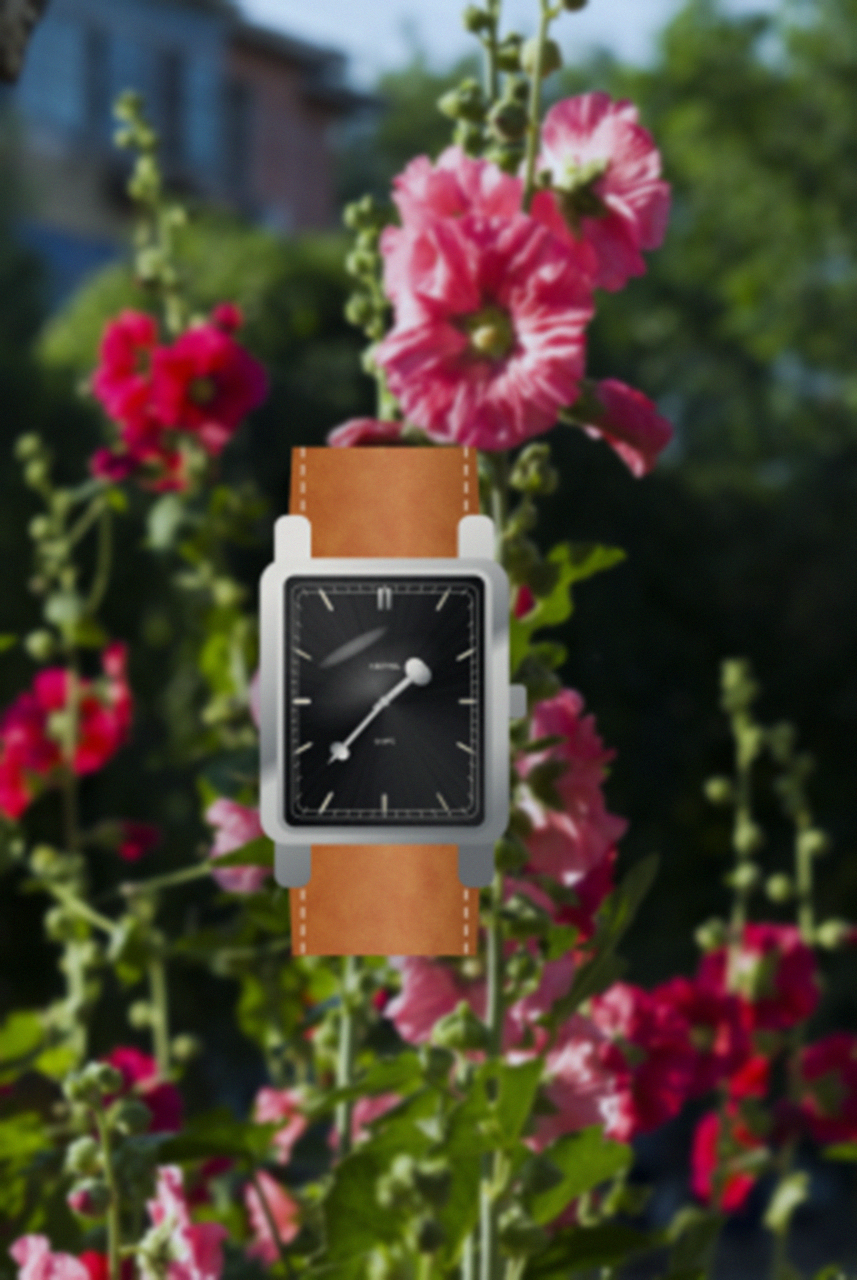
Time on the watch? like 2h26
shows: 1h37
